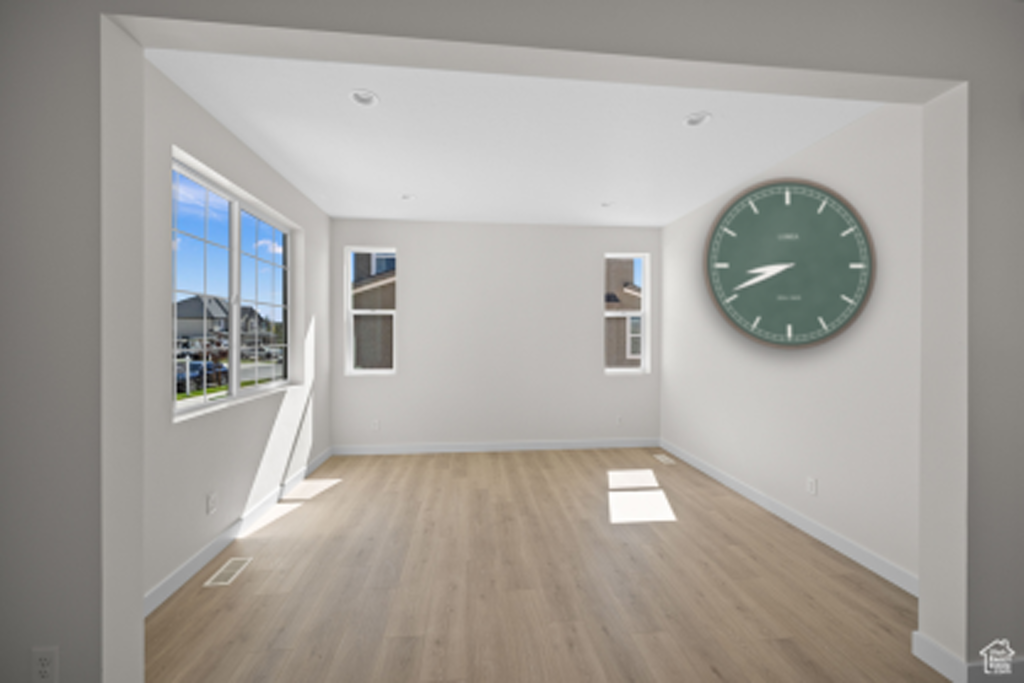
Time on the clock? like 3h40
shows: 8h41
